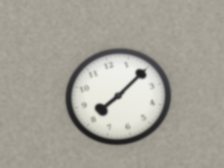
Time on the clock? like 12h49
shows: 8h10
